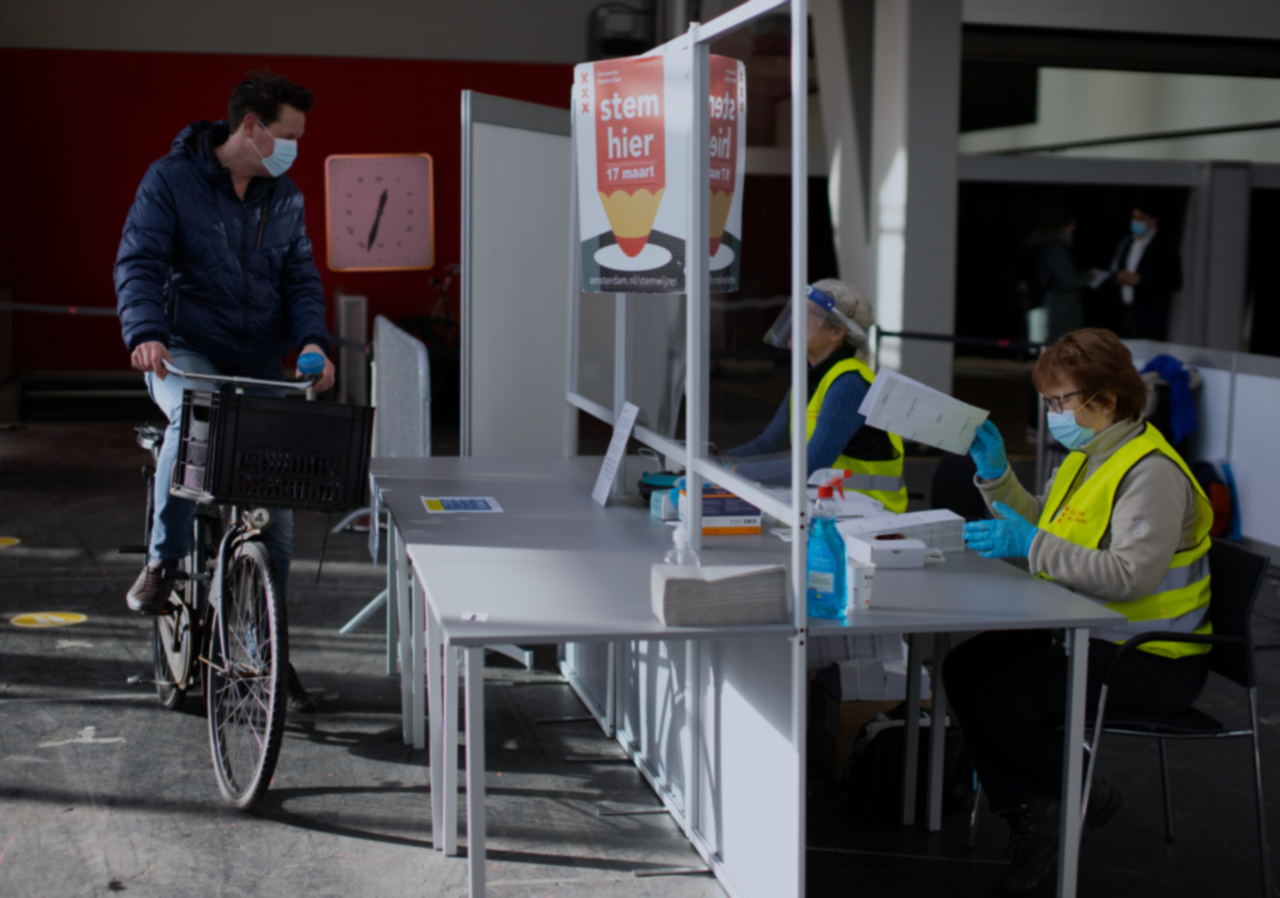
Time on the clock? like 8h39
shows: 12h33
